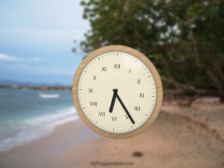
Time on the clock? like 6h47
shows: 6h24
